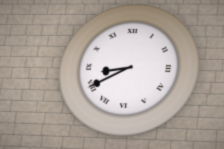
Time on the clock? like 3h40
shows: 8h40
